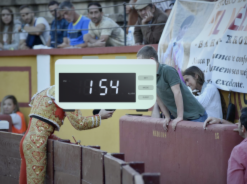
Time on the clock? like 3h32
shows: 1h54
